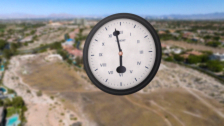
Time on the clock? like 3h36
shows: 5h58
